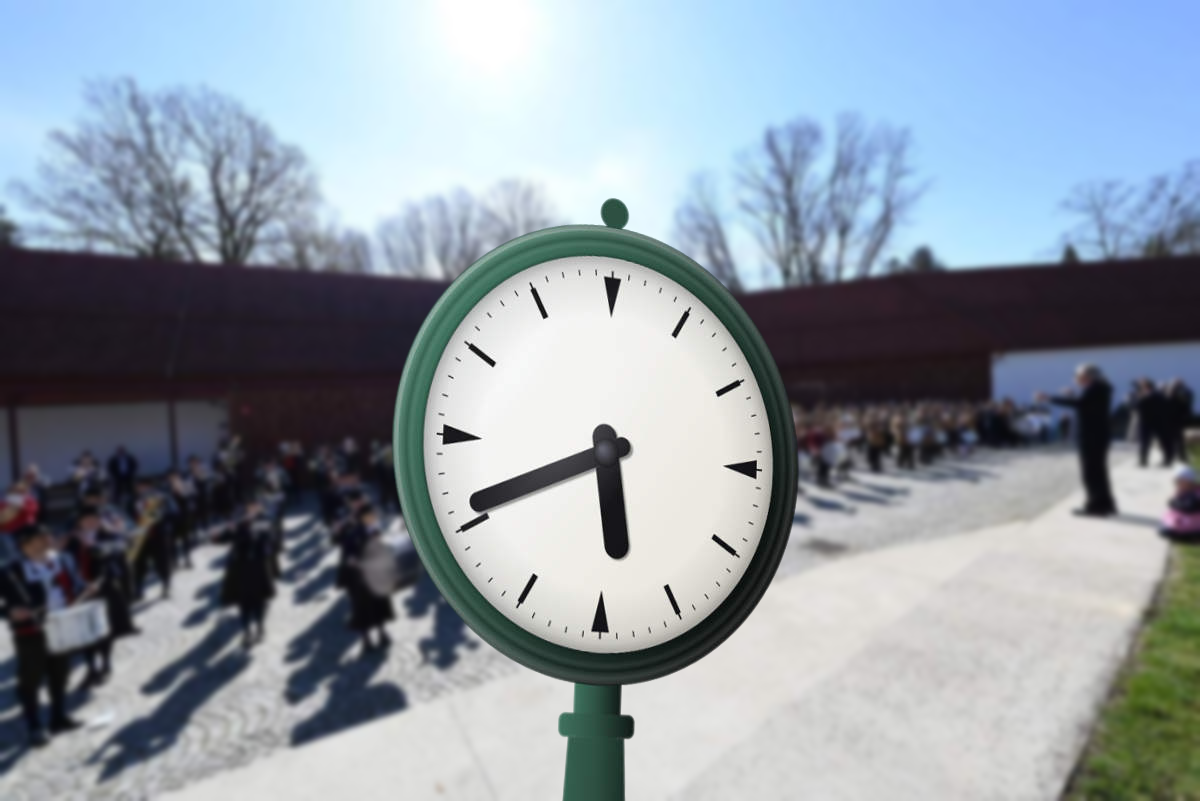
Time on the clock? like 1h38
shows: 5h41
